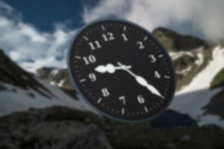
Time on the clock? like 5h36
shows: 9h25
